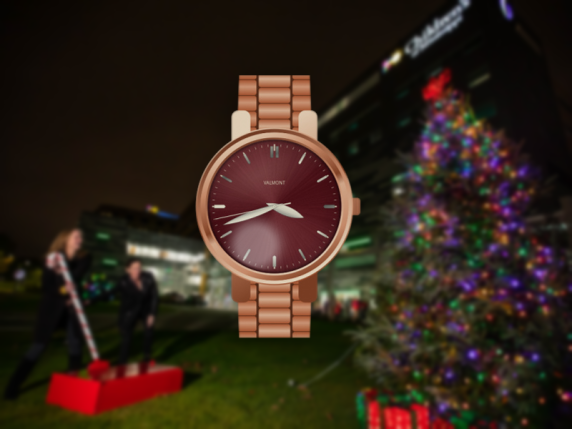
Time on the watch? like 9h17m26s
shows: 3h41m43s
